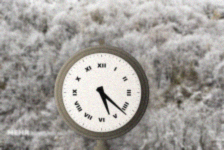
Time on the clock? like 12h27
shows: 5h22
